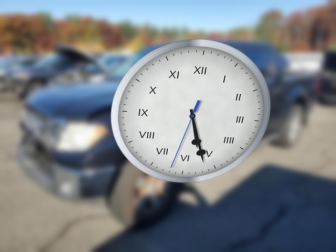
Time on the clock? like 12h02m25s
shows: 5h26m32s
